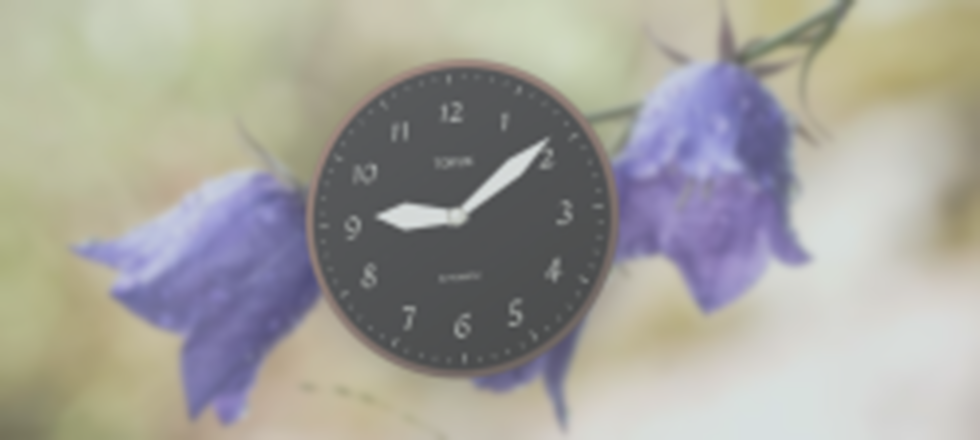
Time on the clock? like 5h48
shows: 9h09
